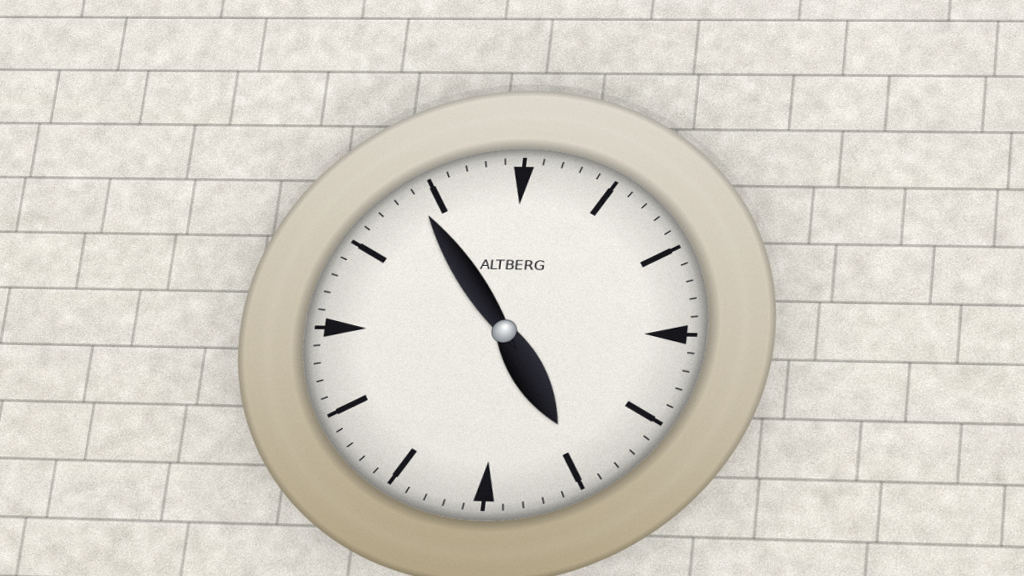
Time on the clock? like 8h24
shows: 4h54
